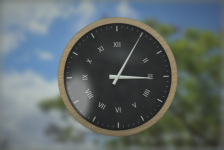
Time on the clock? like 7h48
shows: 3h05
